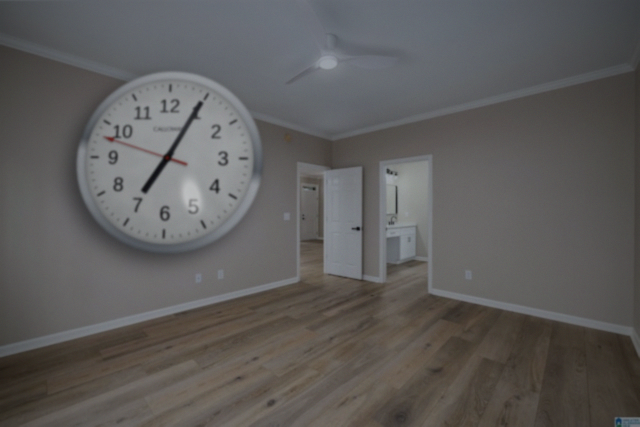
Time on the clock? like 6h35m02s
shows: 7h04m48s
